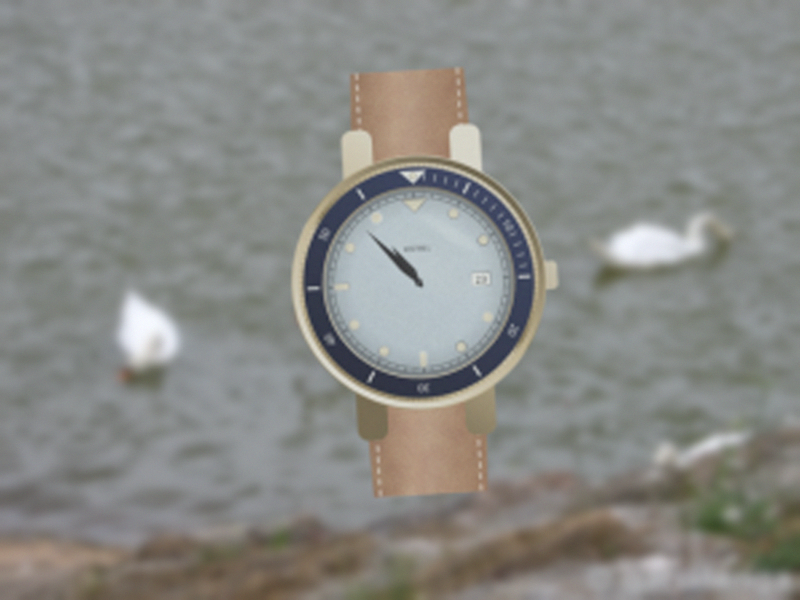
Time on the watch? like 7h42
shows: 10h53
